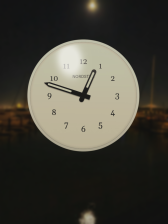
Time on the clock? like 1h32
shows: 12h48
